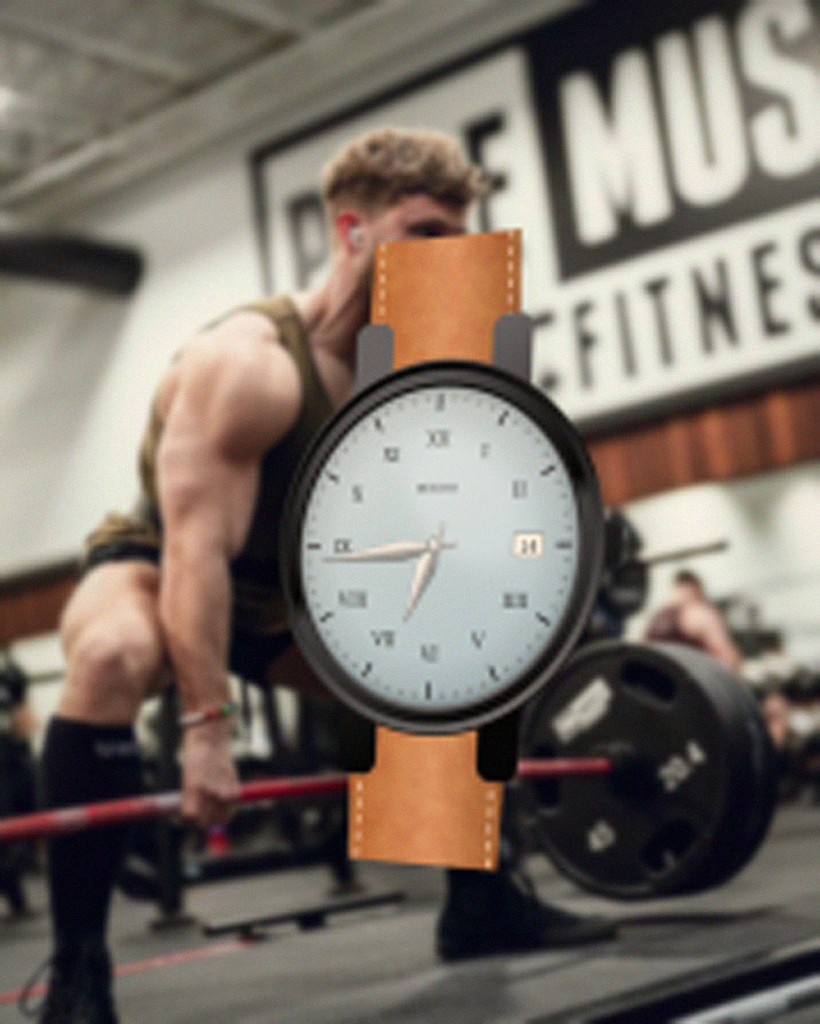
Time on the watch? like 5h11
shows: 6h44
